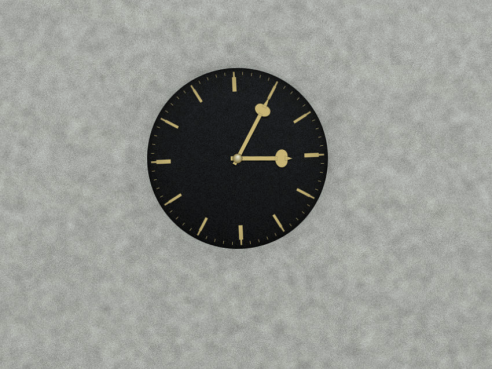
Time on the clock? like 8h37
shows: 3h05
